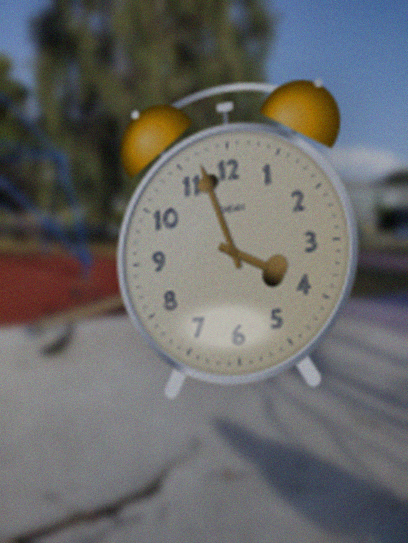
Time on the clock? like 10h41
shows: 3h57
